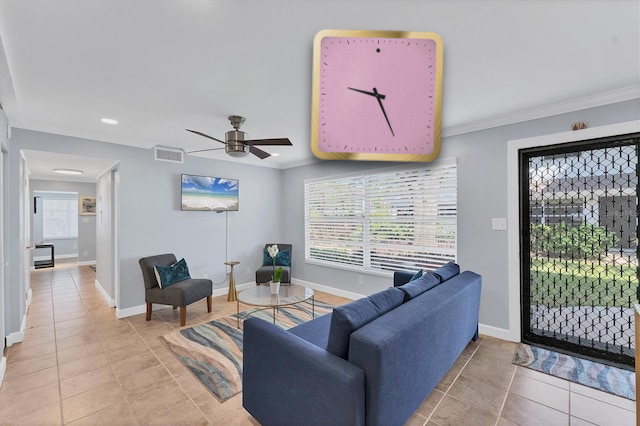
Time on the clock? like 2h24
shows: 9h26
